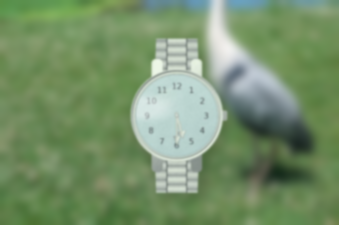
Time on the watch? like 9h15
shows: 5h30
